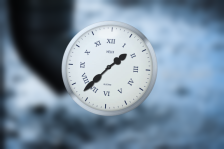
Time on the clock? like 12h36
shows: 1h37
